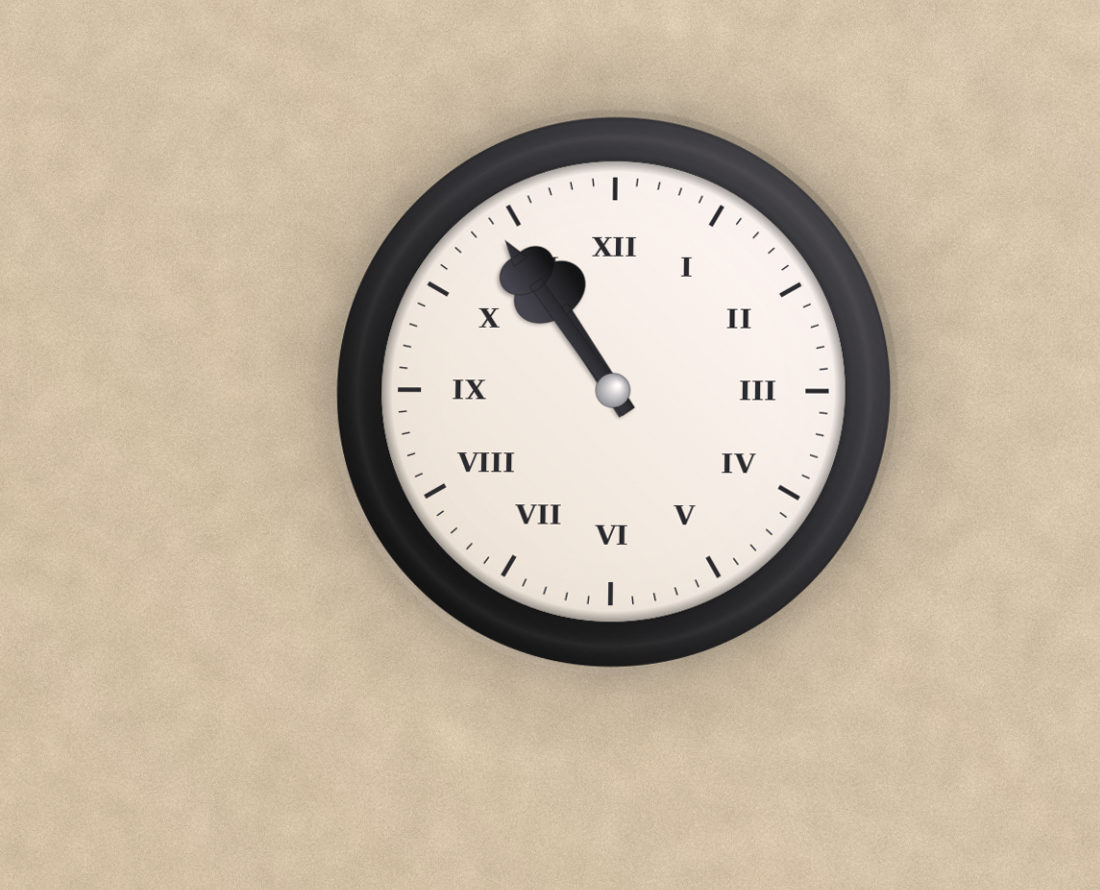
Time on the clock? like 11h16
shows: 10h54
